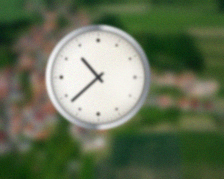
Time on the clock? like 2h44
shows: 10h38
